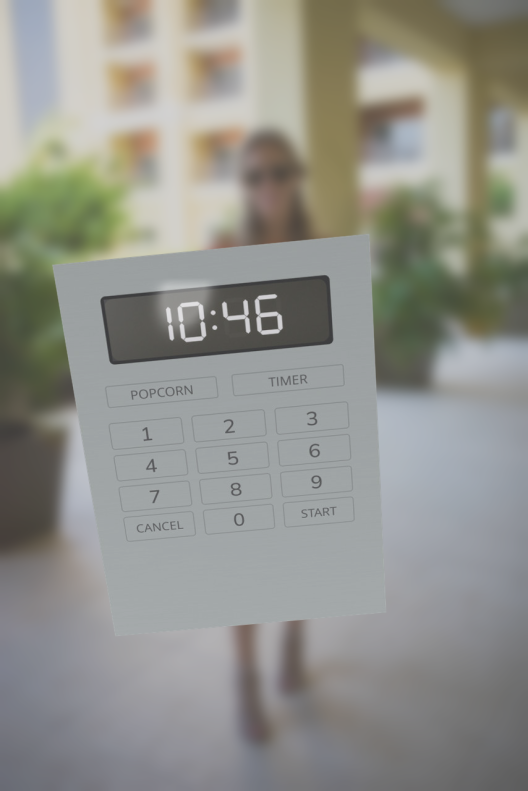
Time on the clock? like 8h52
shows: 10h46
